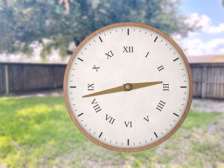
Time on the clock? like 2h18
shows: 2h43
